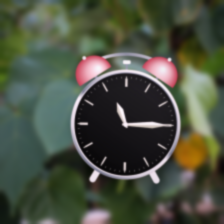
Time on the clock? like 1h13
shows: 11h15
